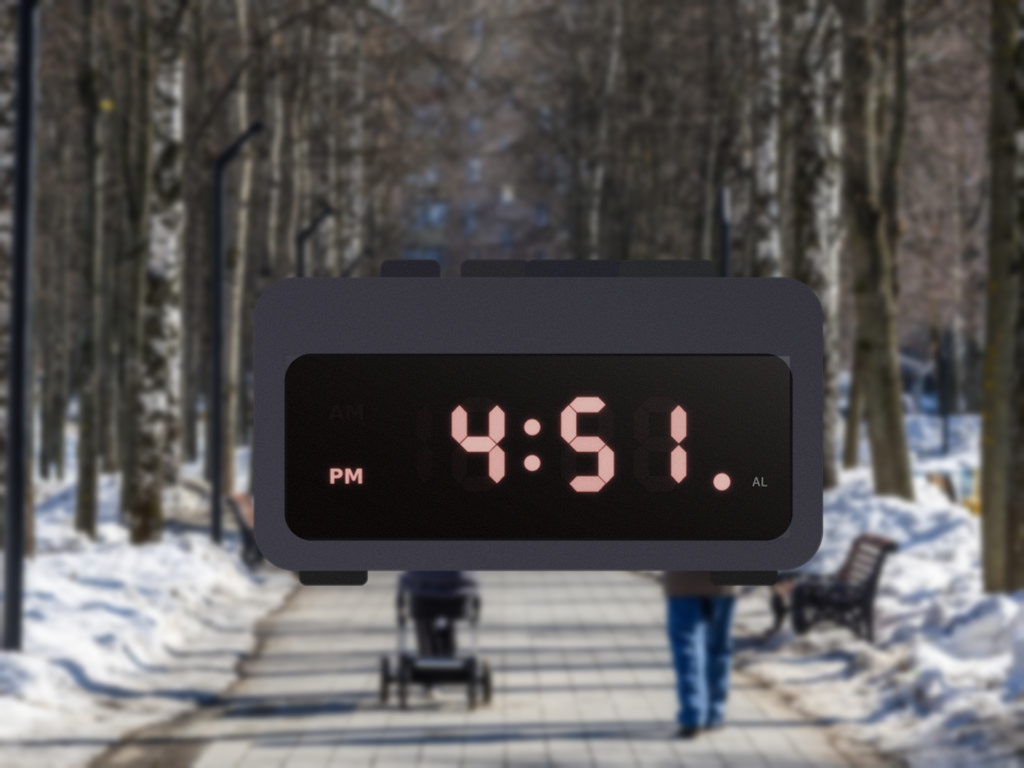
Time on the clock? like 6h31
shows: 4h51
